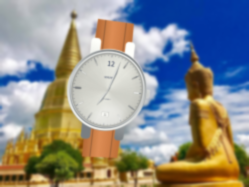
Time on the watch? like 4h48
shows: 7h03
